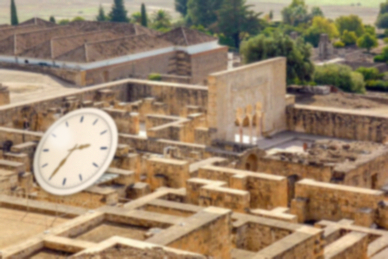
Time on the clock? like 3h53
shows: 2h35
